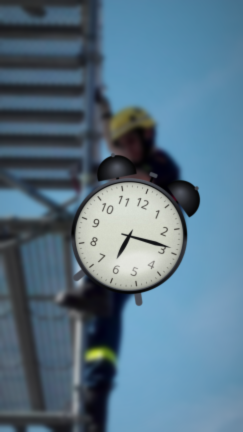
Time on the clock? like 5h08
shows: 6h14
